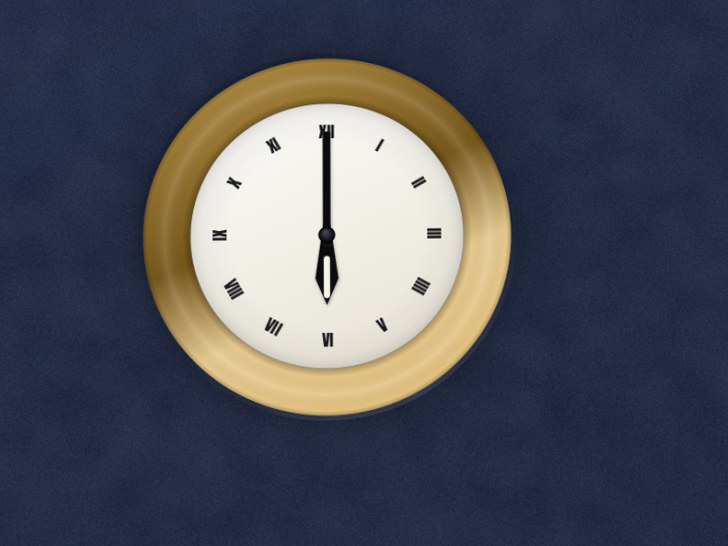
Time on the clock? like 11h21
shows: 6h00
